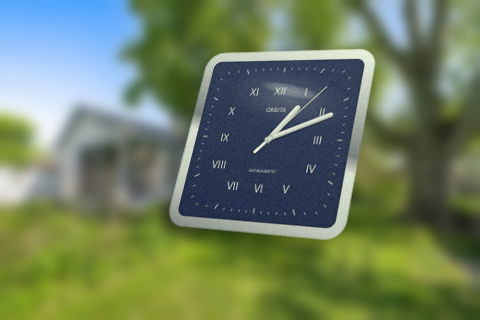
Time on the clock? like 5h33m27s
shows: 1h11m07s
